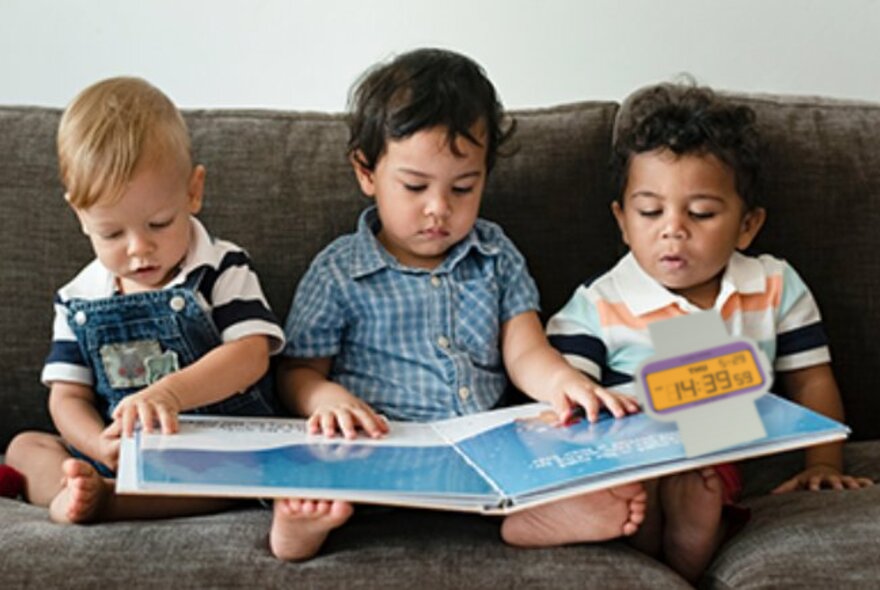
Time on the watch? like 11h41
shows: 14h39
